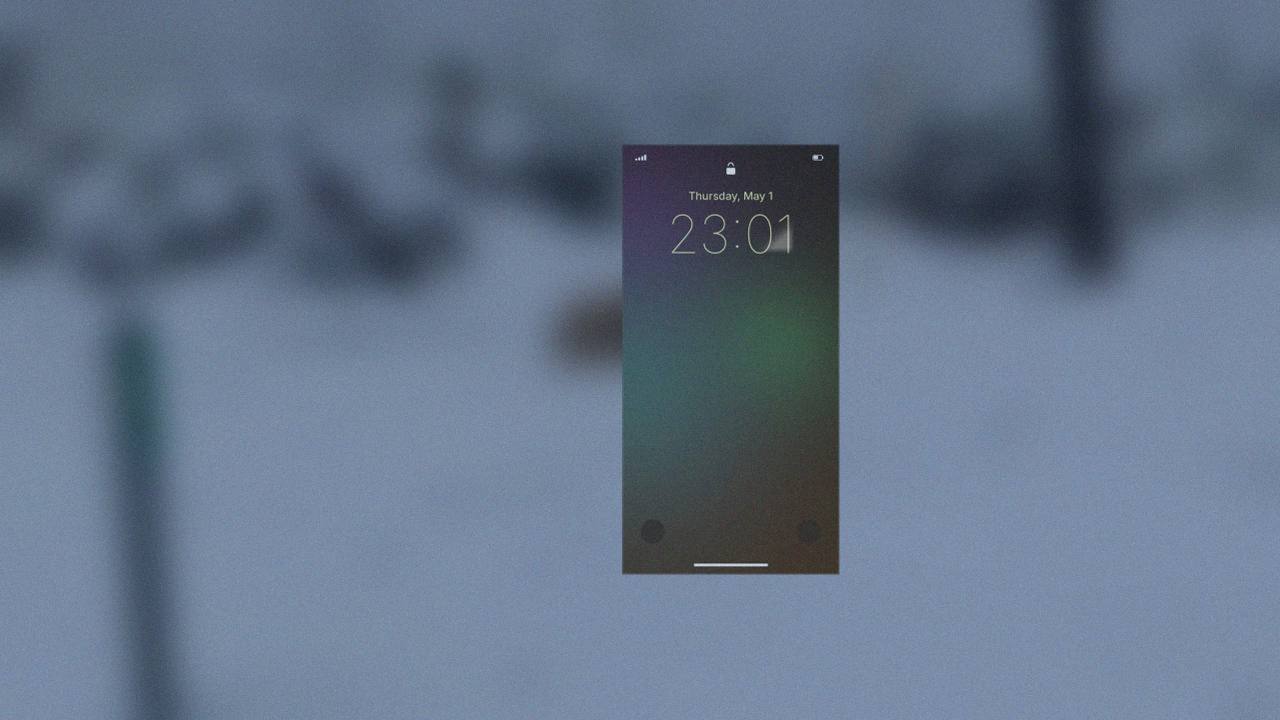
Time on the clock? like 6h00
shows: 23h01
